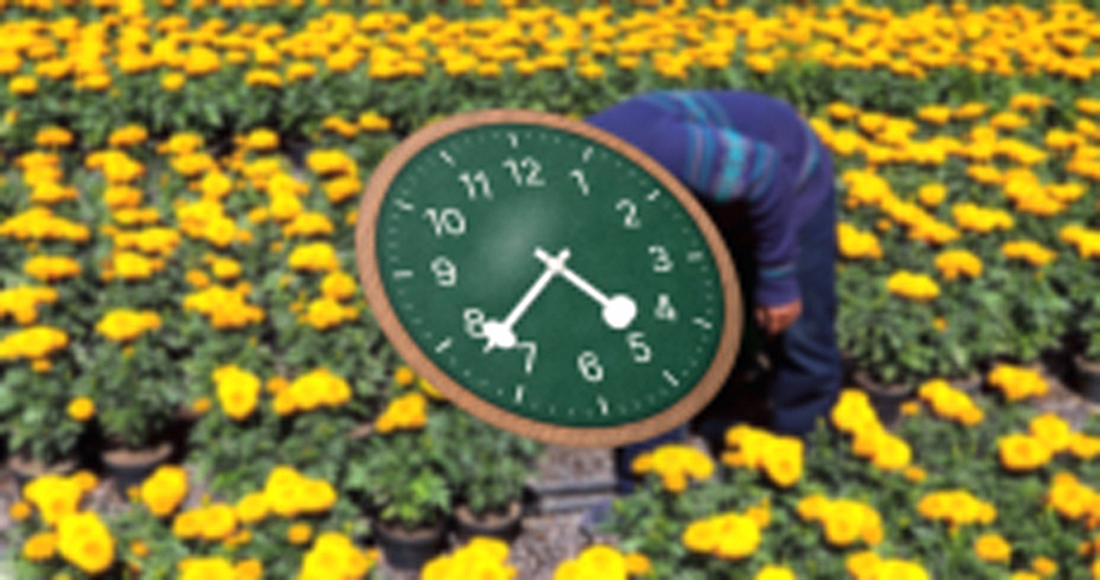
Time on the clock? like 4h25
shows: 4h38
